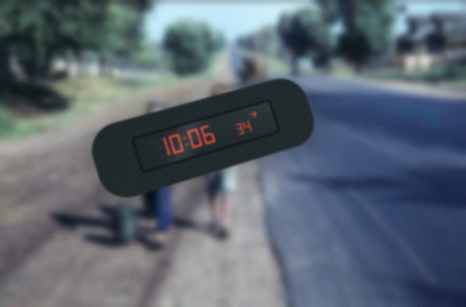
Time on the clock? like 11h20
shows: 10h06
